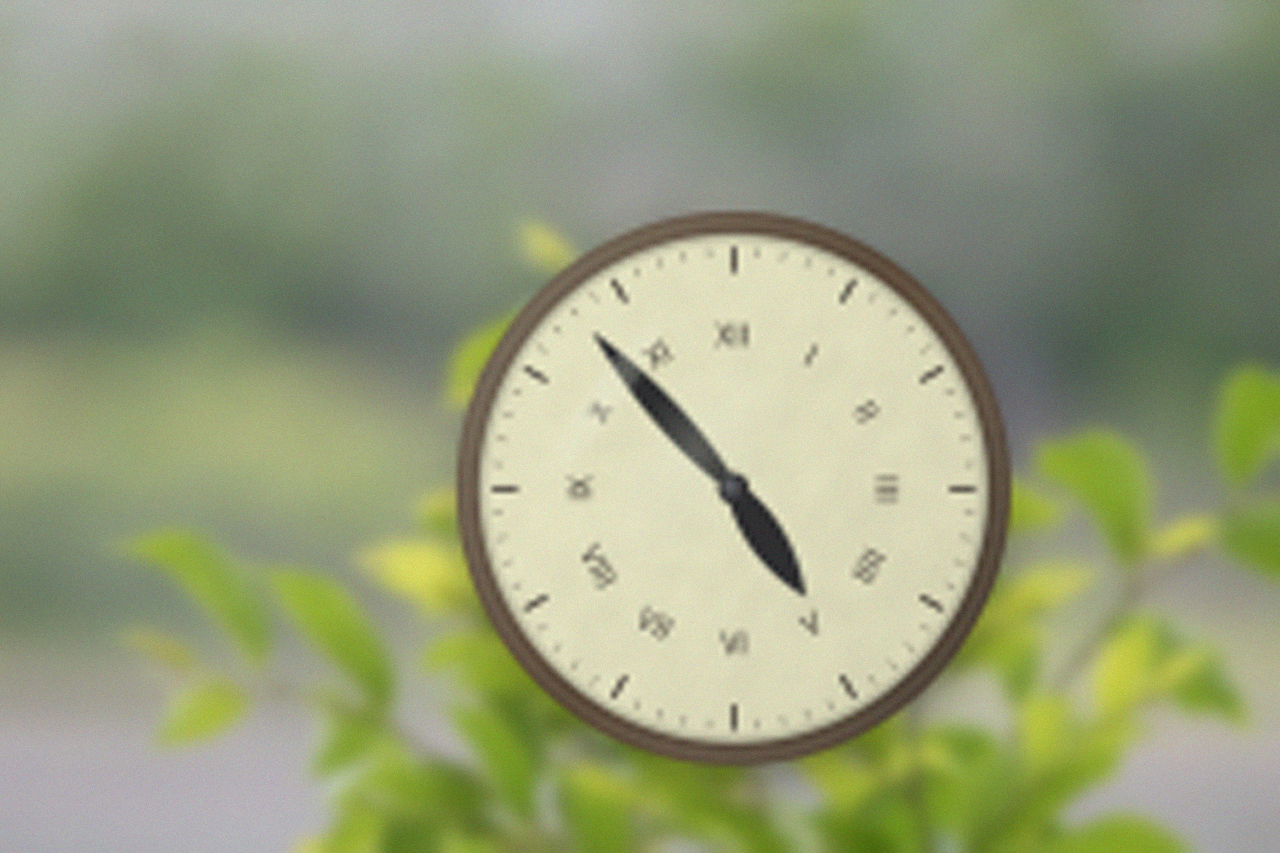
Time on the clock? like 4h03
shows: 4h53
